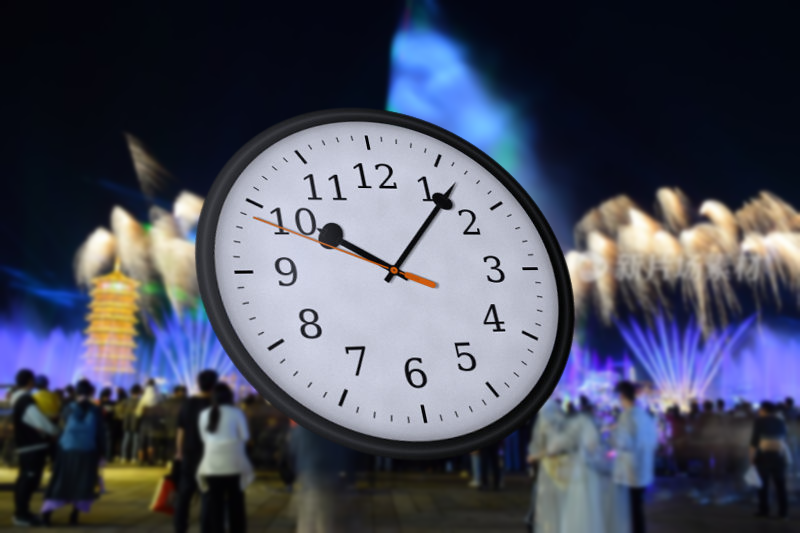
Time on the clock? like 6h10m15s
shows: 10h06m49s
